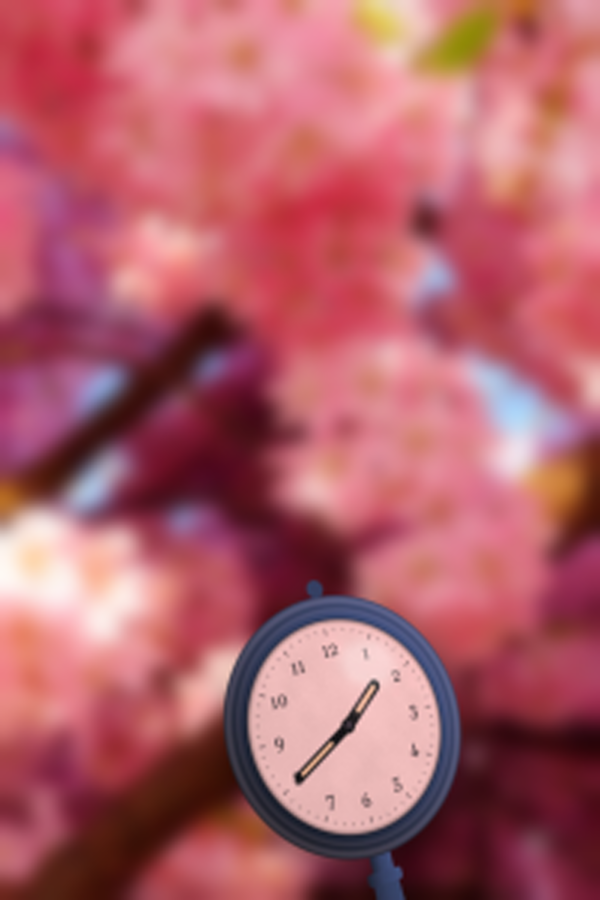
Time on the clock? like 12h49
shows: 1h40
